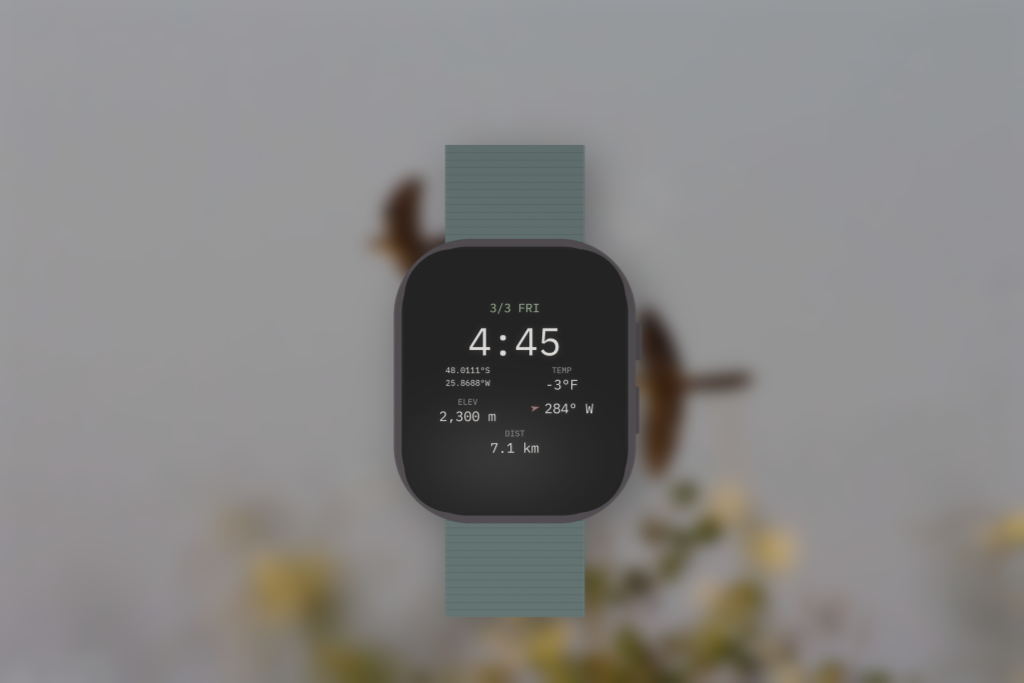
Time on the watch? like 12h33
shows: 4h45
